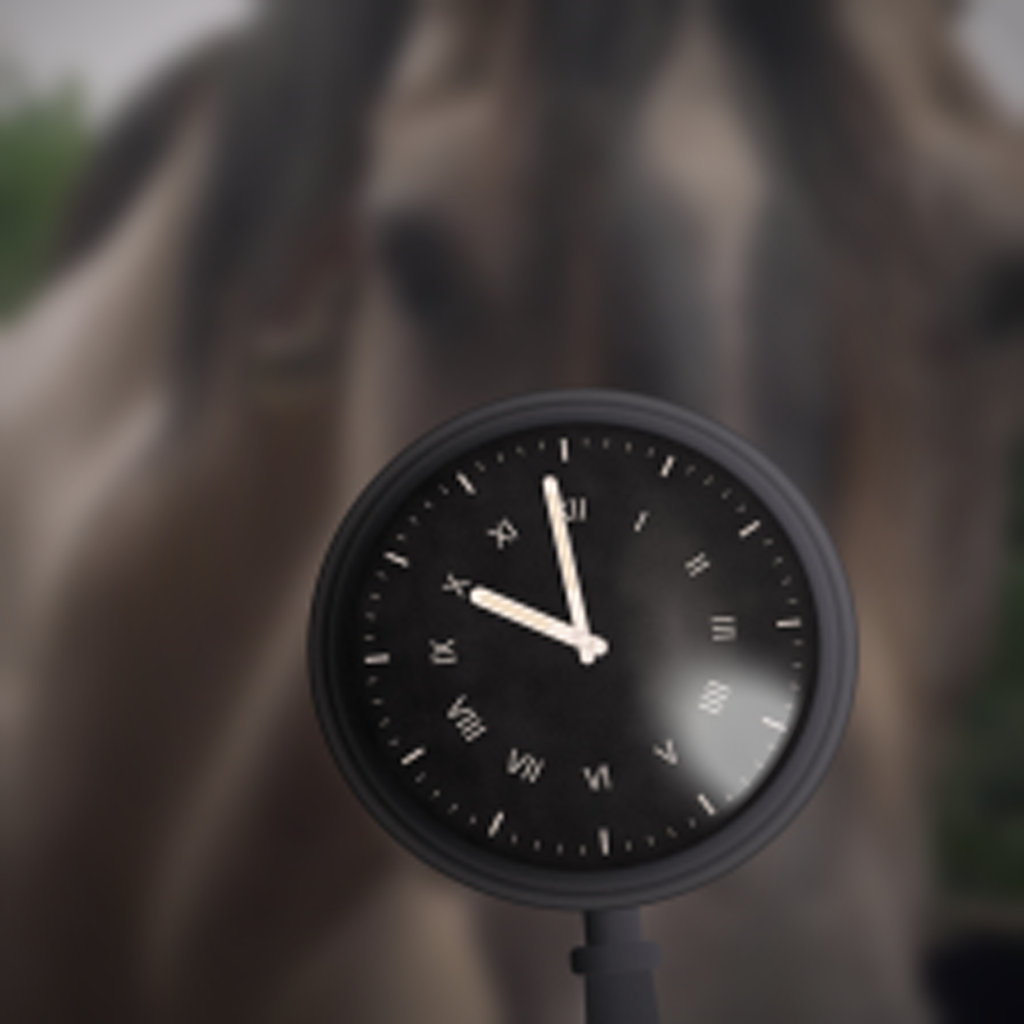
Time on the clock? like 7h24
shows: 9h59
